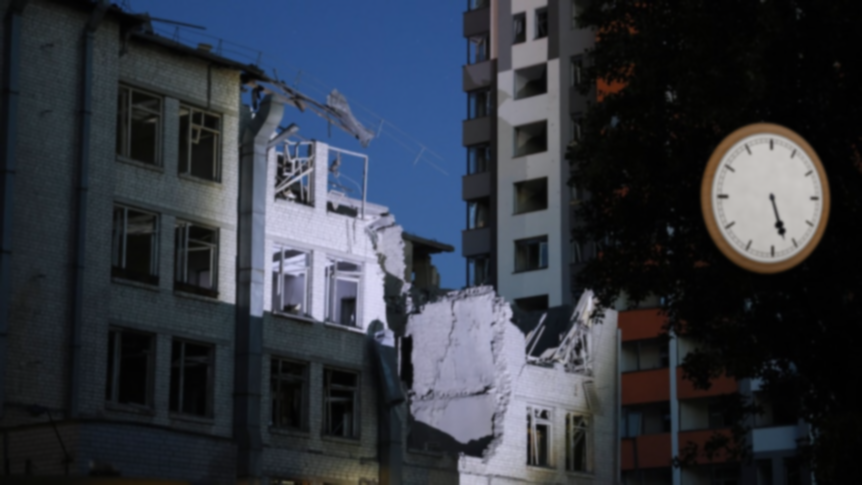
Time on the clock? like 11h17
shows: 5h27
